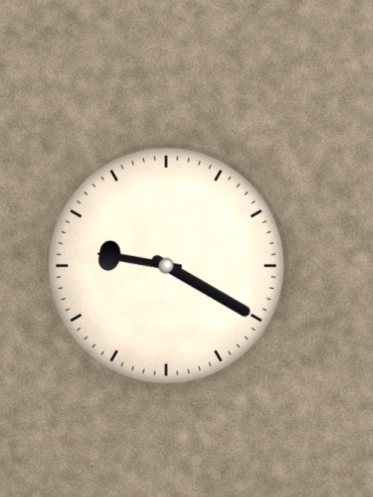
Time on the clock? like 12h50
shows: 9h20
